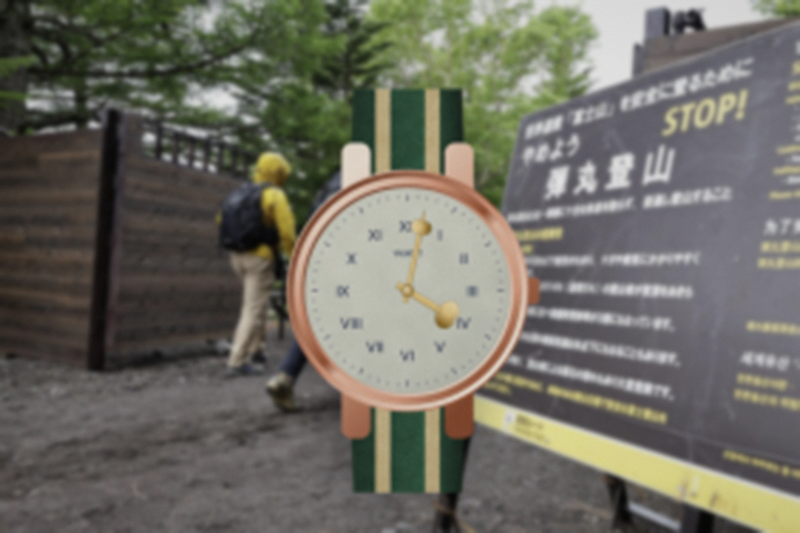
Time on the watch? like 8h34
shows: 4h02
